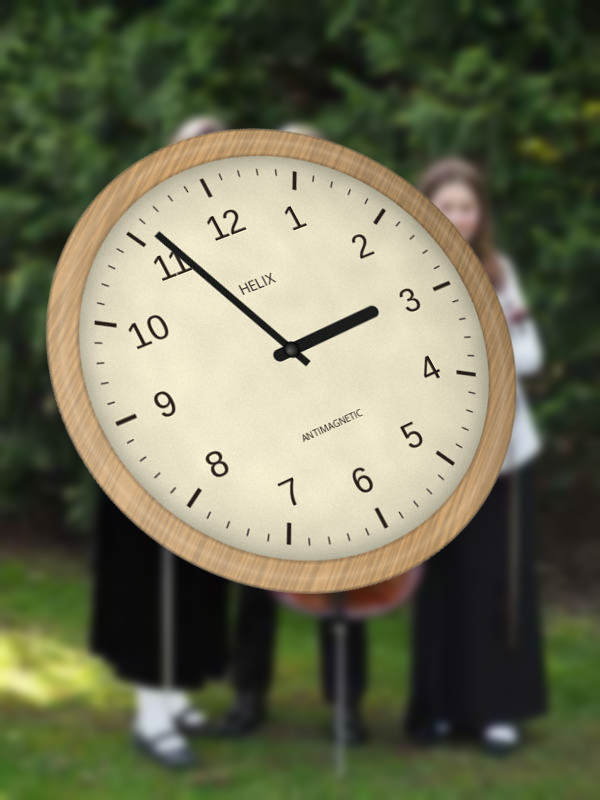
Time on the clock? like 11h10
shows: 2h56
